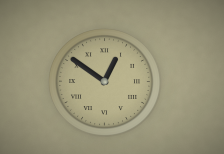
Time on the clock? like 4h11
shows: 12h51
